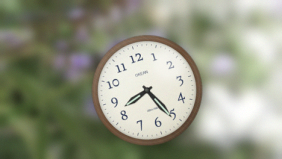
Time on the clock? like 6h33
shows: 8h26
